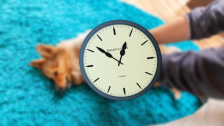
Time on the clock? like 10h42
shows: 12h52
